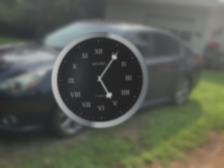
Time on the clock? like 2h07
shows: 5h06
